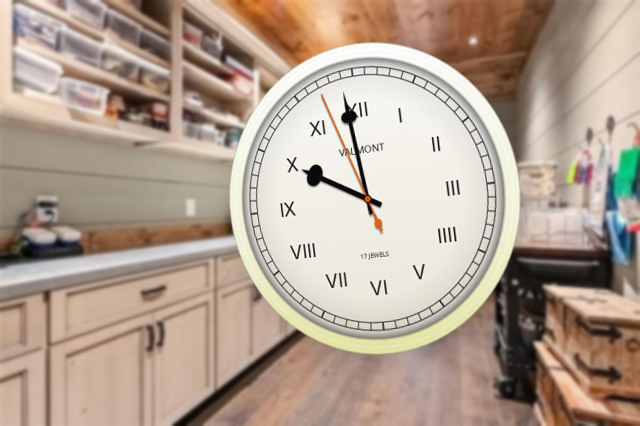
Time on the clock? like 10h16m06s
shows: 9h58m57s
